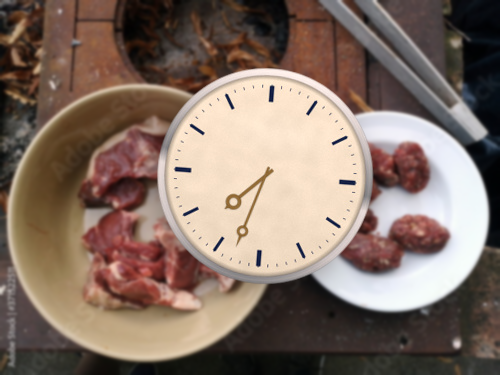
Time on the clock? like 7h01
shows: 7h33
